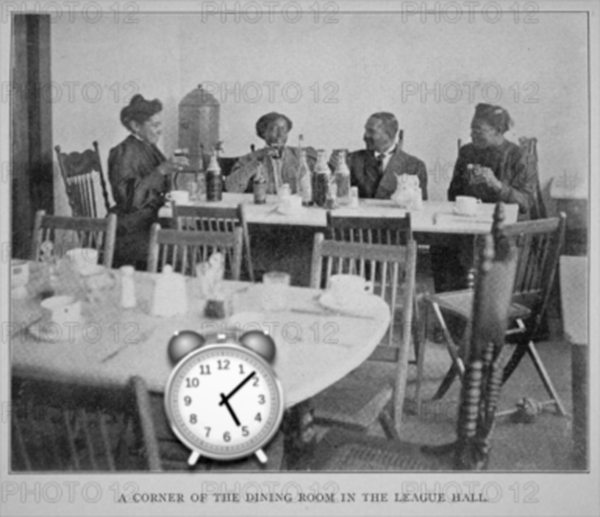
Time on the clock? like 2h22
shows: 5h08
